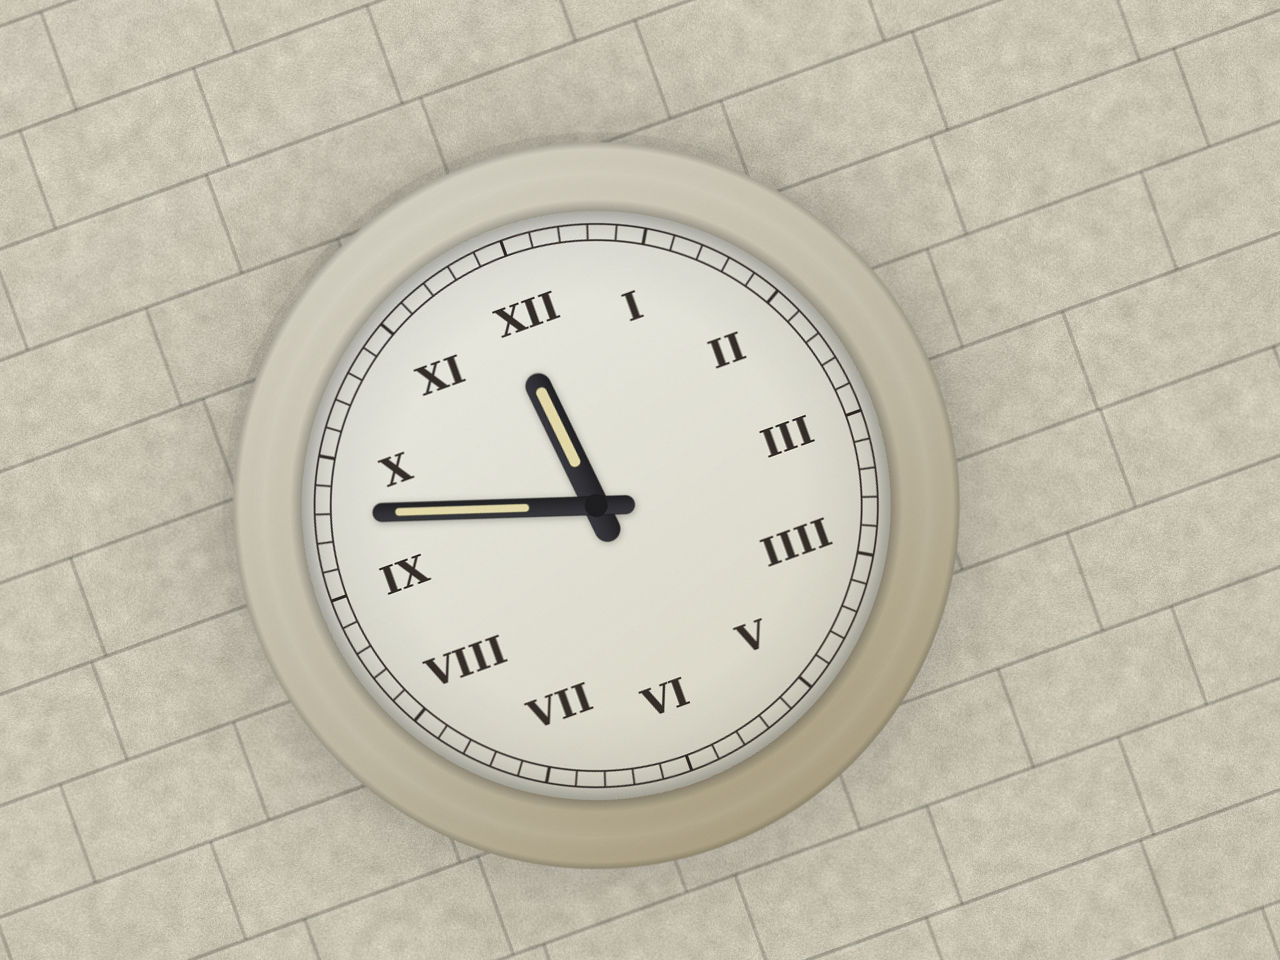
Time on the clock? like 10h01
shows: 11h48
